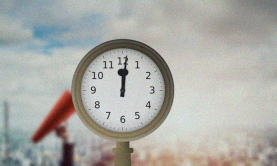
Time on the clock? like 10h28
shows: 12h01
